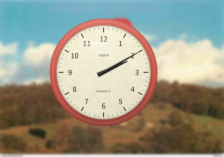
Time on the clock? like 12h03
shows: 2h10
